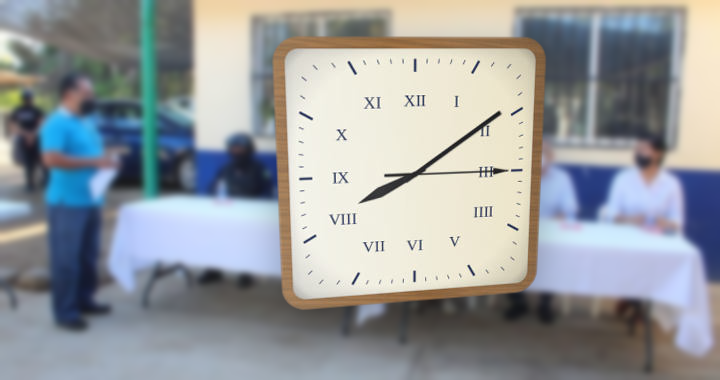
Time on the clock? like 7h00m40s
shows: 8h09m15s
